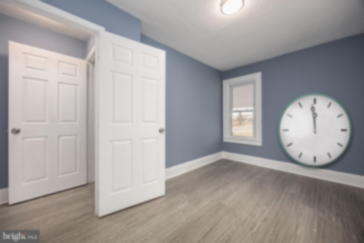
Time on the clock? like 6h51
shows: 11h59
